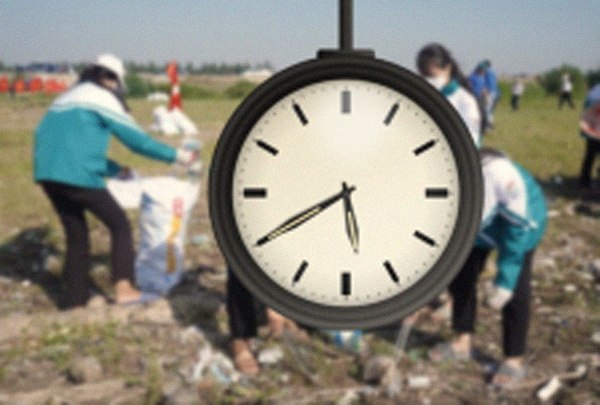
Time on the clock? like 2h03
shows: 5h40
